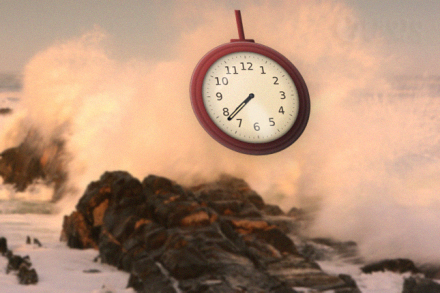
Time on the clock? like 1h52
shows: 7h38
